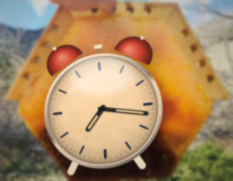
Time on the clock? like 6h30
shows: 7h17
